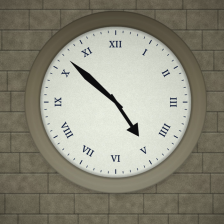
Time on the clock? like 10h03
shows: 4h52
